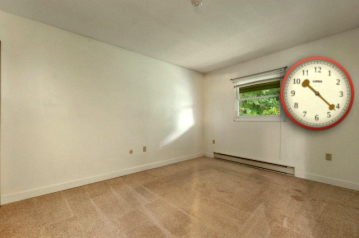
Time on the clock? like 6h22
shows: 10h22
